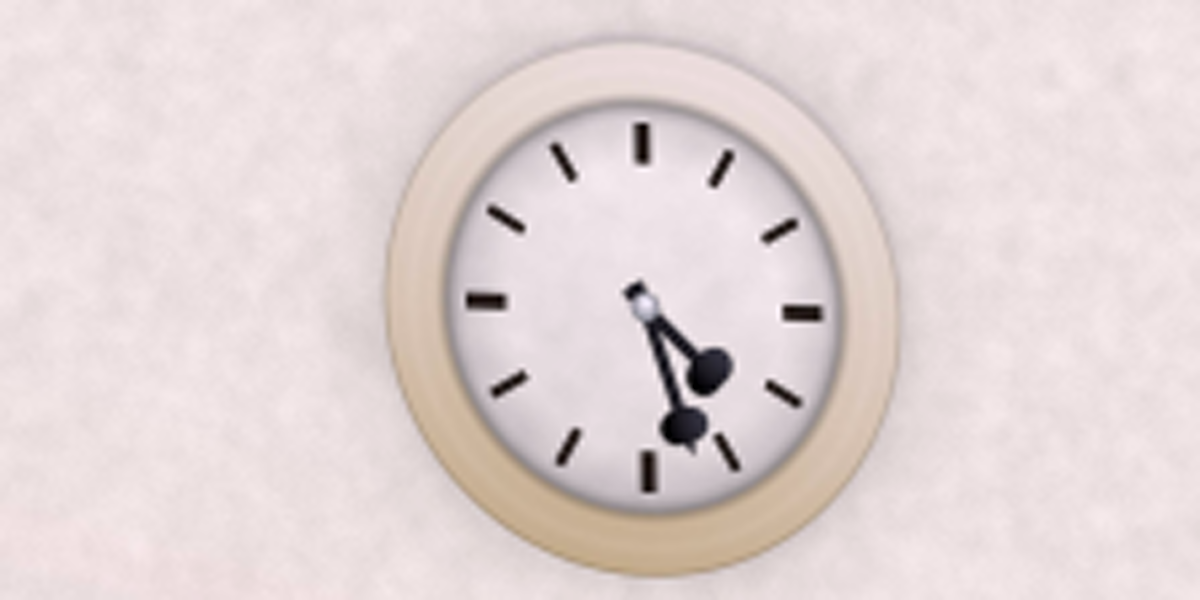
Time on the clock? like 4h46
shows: 4h27
